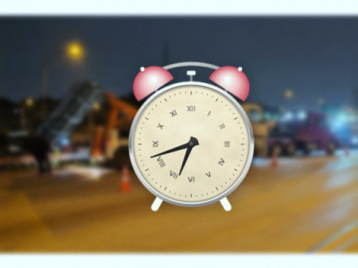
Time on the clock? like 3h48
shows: 6h42
